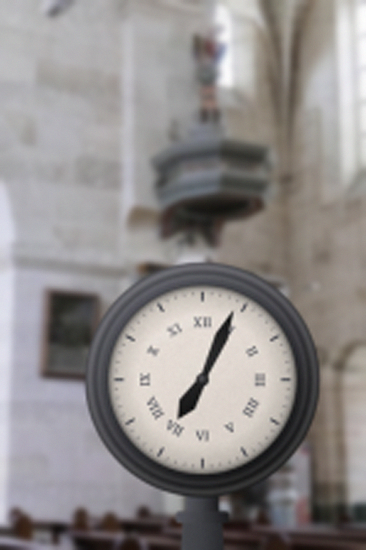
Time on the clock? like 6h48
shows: 7h04
